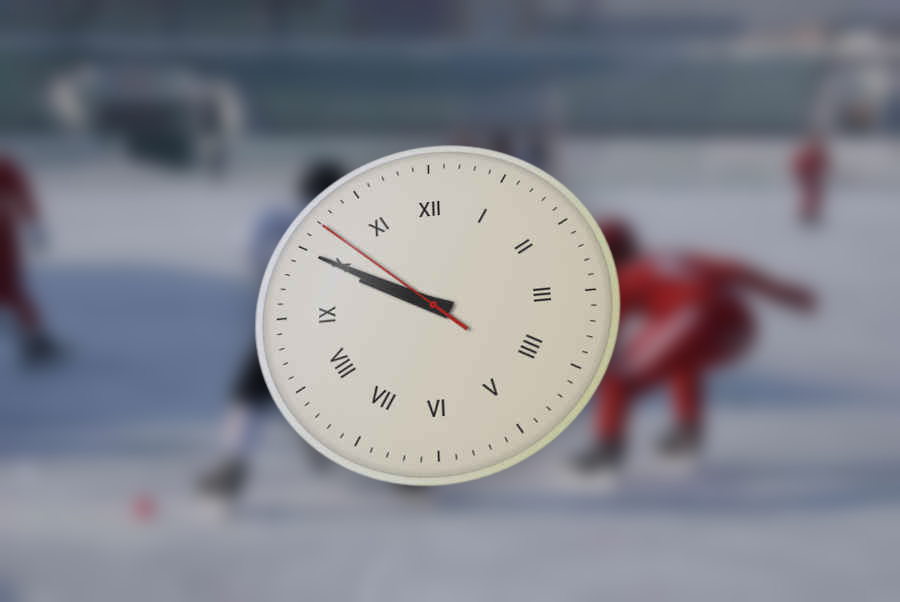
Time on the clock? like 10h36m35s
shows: 9h49m52s
